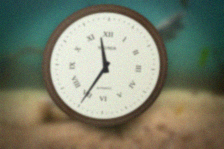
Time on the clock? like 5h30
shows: 11h35
